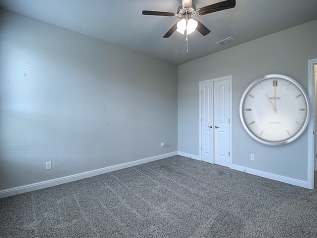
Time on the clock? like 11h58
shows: 11h00
